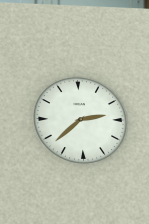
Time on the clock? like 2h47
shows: 2h38
